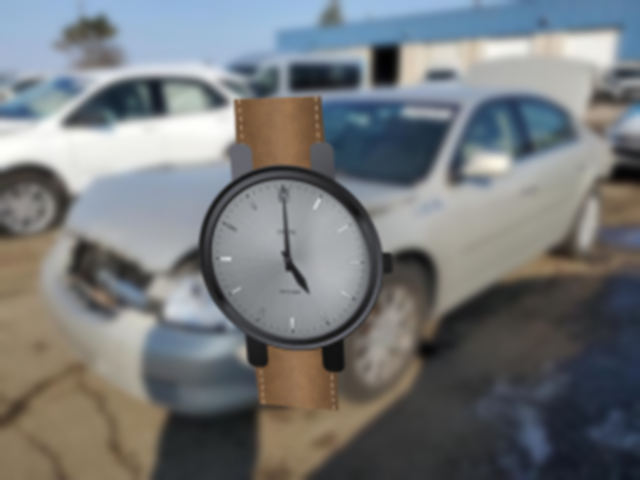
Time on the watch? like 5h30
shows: 5h00
